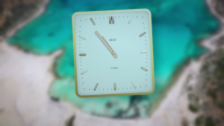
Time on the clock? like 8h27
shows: 10h54
